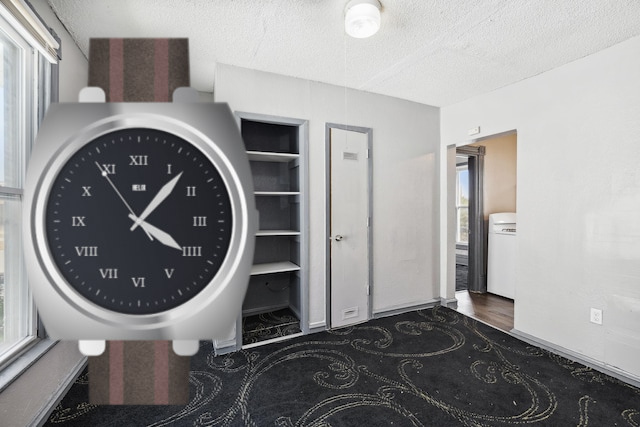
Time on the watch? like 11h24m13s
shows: 4h06m54s
